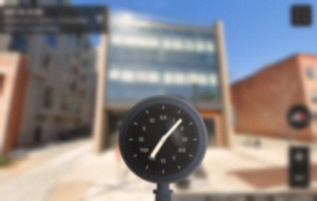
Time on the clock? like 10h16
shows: 7h07
